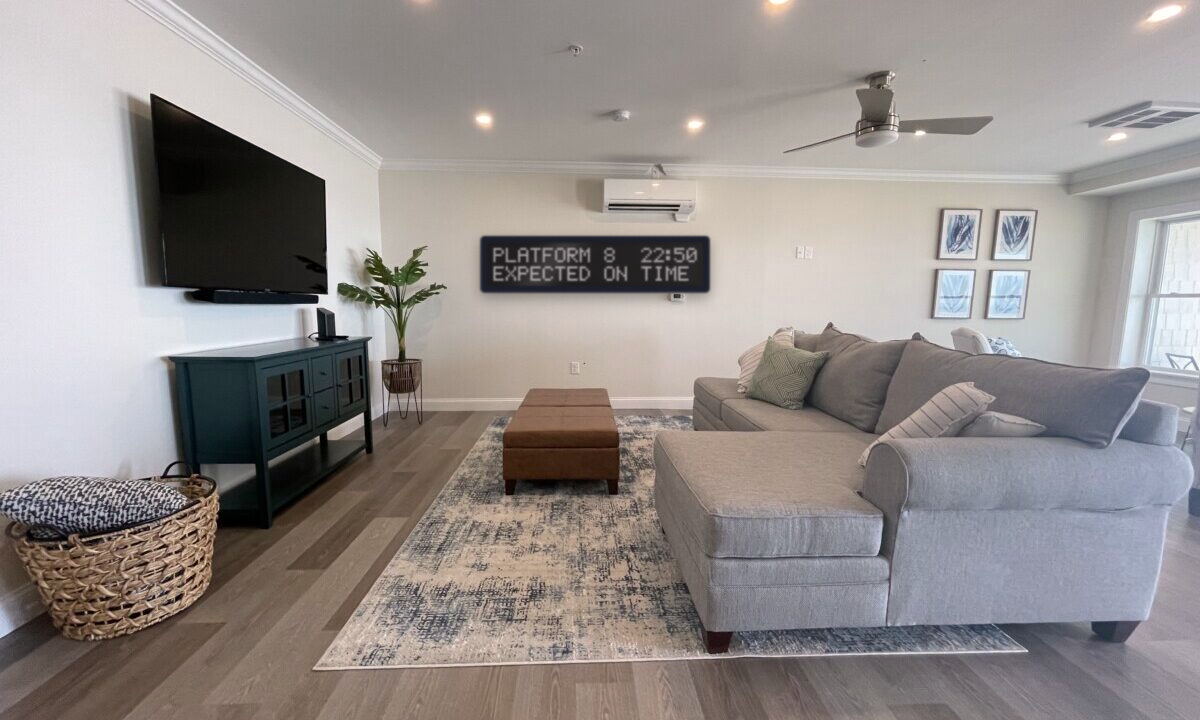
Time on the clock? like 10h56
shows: 22h50
